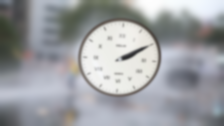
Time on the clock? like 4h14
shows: 2h10
